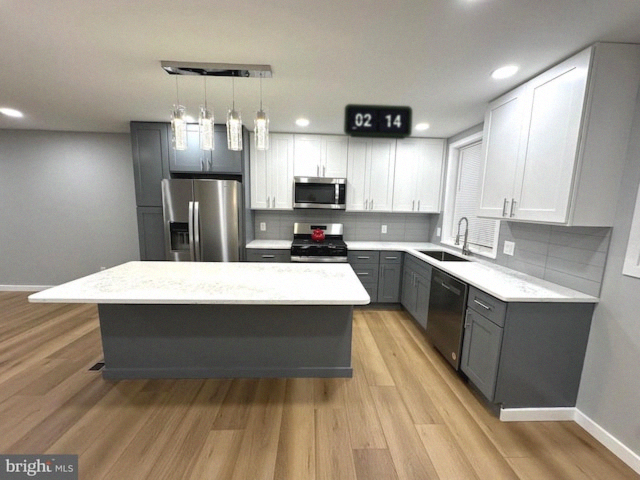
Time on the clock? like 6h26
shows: 2h14
